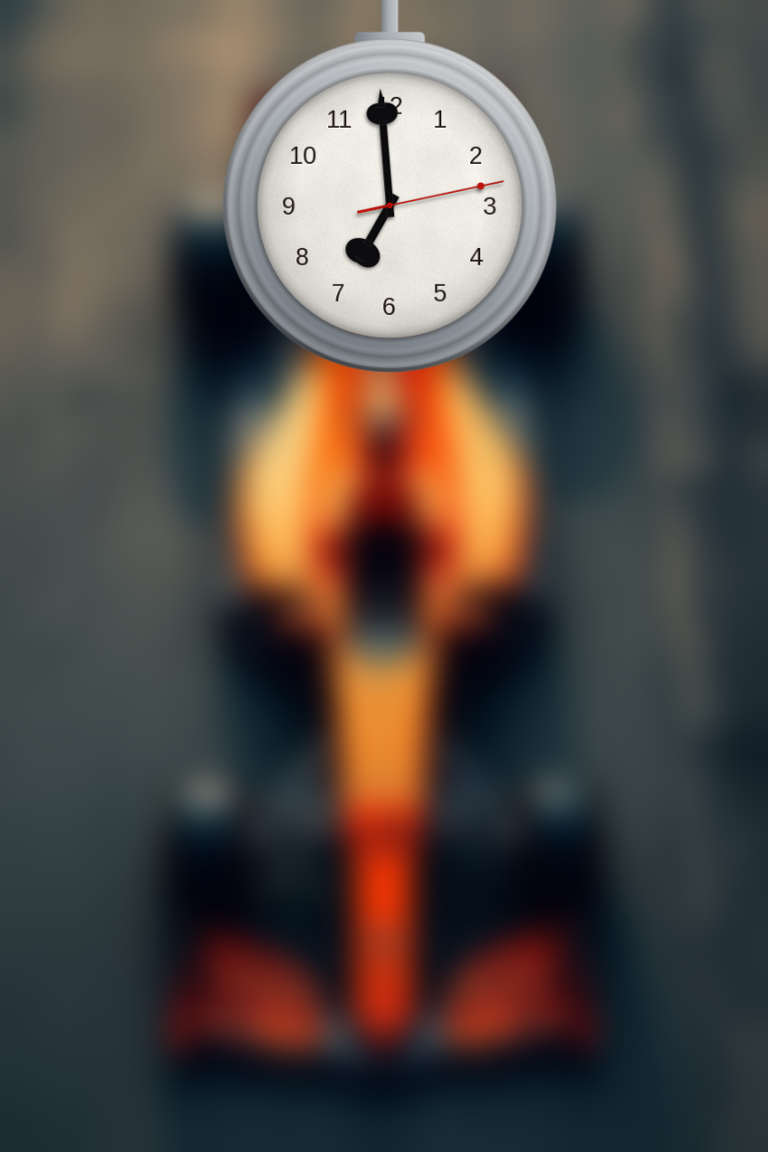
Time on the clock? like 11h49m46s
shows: 6h59m13s
